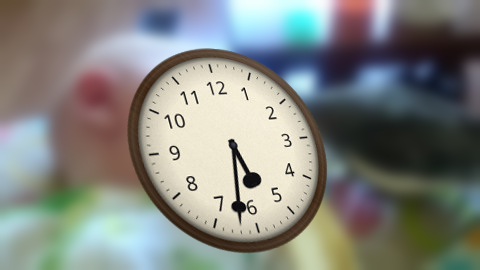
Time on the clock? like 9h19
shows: 5h32
